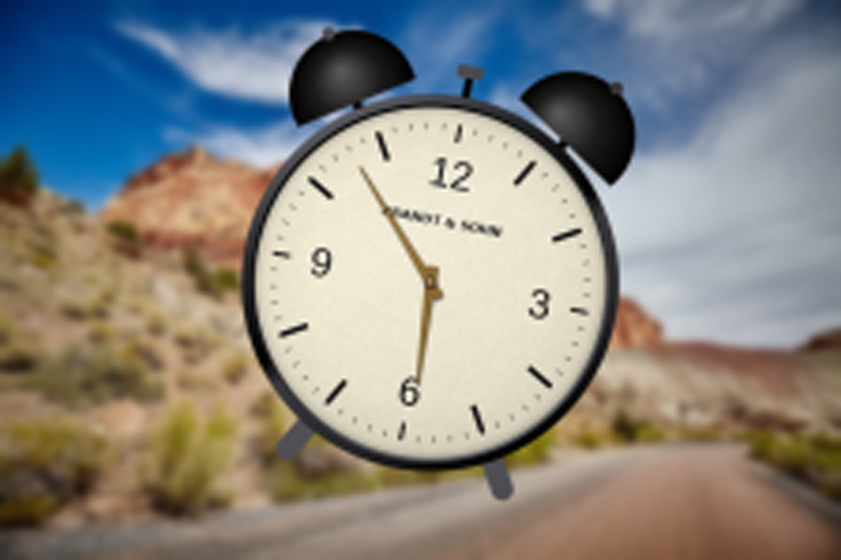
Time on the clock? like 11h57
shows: 5h53
